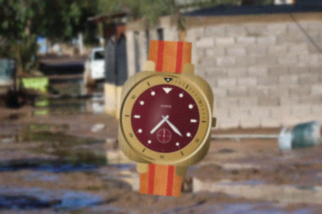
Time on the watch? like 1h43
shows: 7h22
